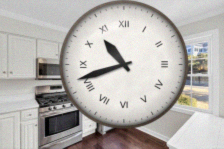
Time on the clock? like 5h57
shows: 10h42
